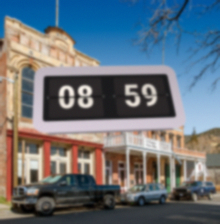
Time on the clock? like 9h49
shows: 8h59
